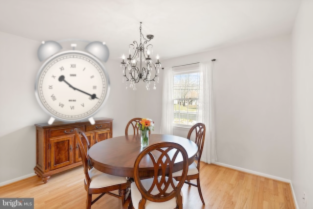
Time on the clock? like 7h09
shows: 10h19
